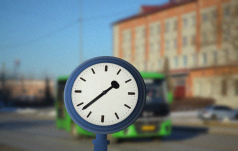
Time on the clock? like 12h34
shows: 1h38
